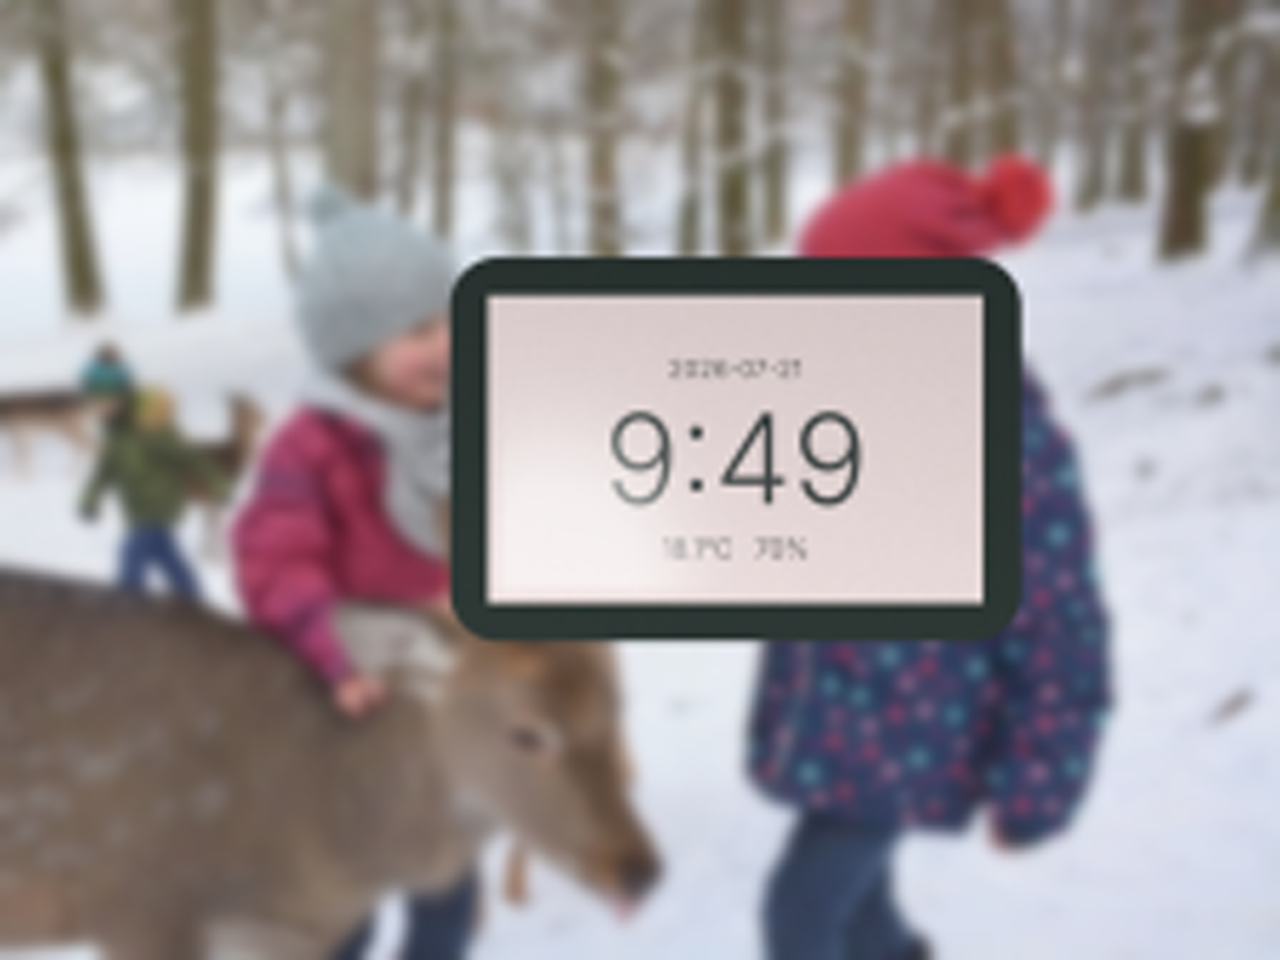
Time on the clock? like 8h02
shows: 9h49
